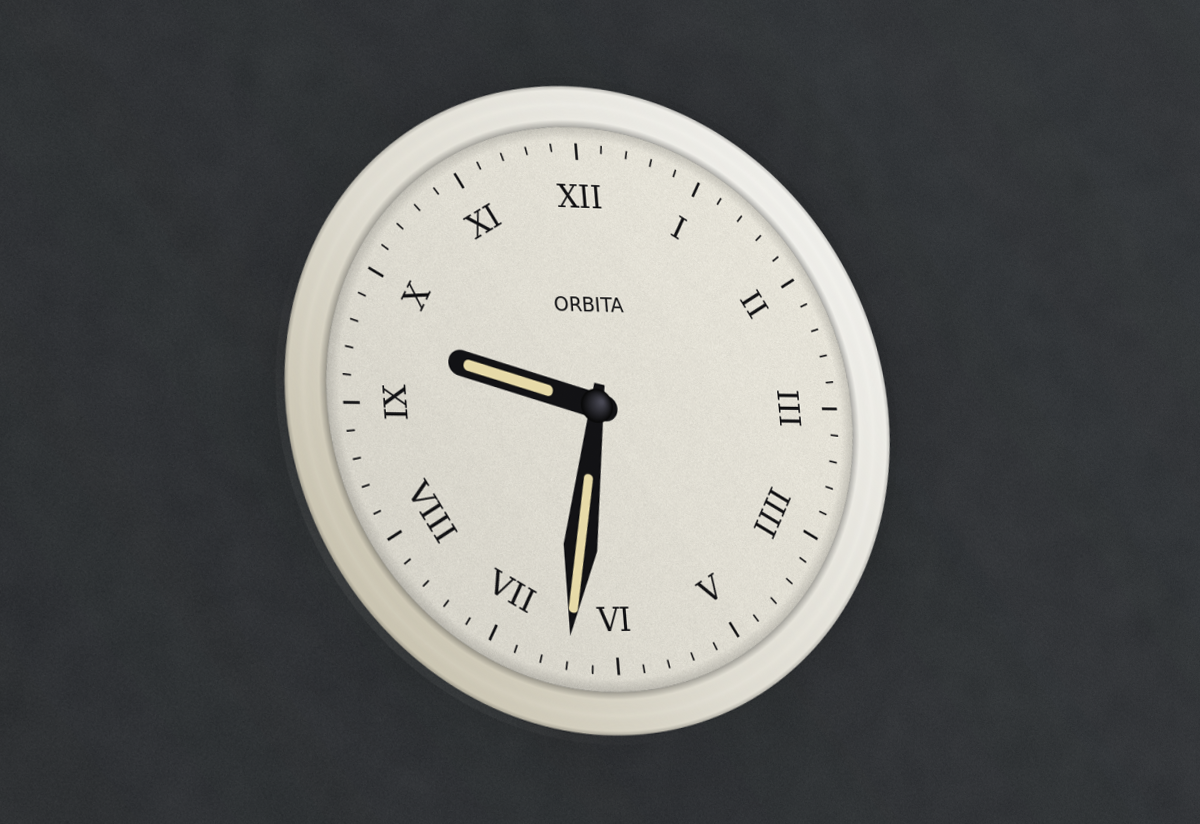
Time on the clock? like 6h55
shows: 9h32
